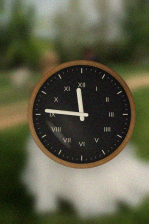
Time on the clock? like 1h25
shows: 11h46
